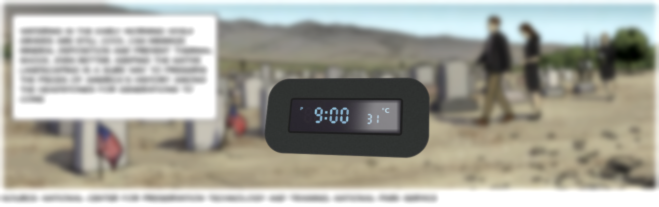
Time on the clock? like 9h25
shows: 9h00
